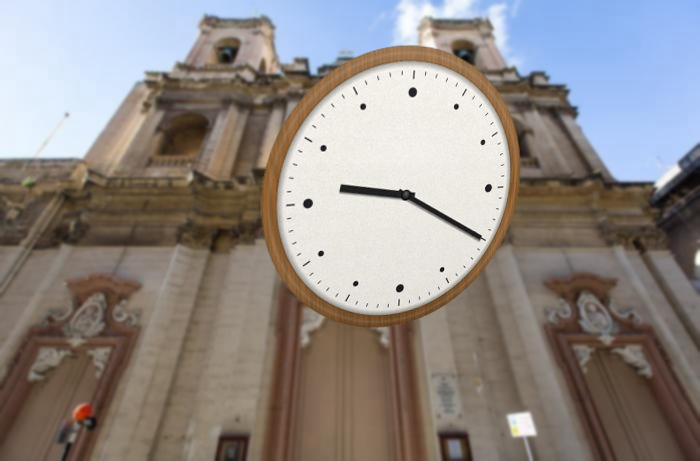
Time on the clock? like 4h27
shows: 9h20
